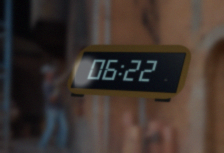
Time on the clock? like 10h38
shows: 6h22
